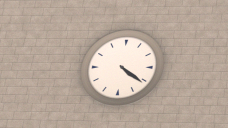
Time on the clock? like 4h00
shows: 4h21
